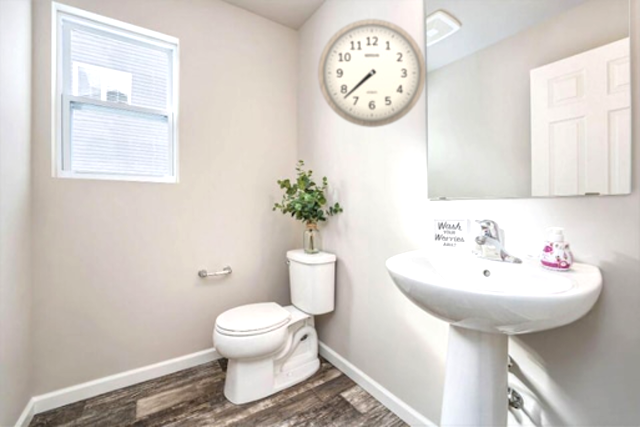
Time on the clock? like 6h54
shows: 7h38
